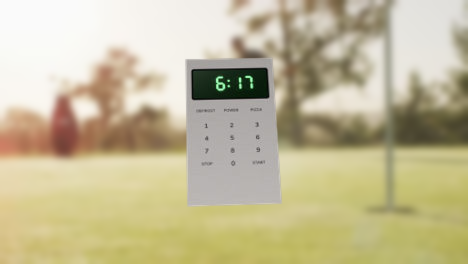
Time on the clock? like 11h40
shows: 6h17
